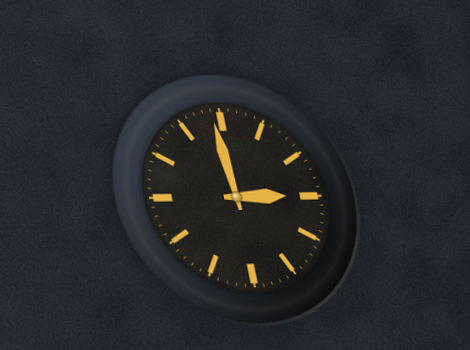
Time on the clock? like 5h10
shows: 2h59
